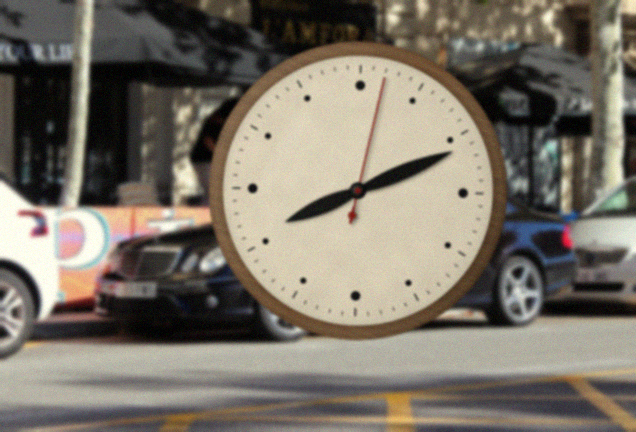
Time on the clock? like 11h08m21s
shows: 8h11m02s
